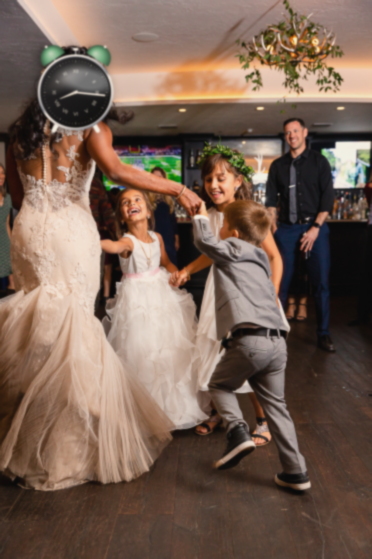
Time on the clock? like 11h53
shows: 8h16
